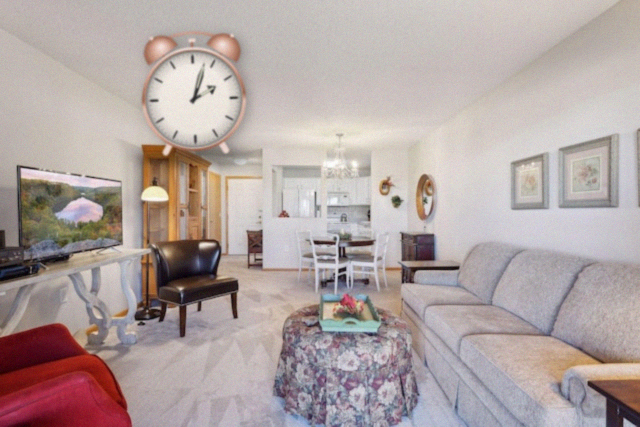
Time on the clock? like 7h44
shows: 2h03
